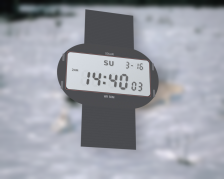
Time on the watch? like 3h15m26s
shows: 14h40m03s
